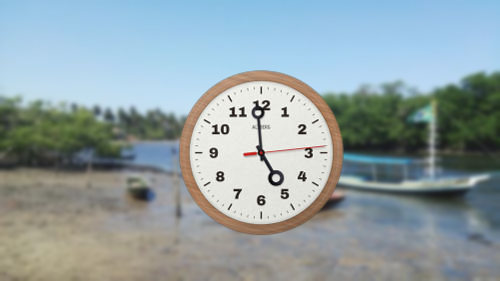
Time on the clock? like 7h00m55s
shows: 4h59m14s
